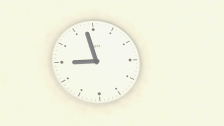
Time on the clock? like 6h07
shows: 8h58
